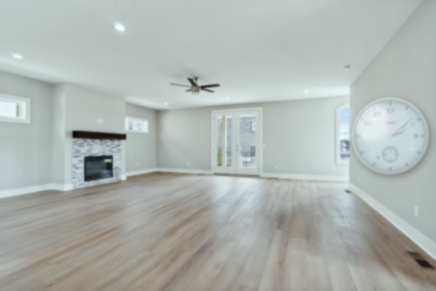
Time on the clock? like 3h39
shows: 2h08
